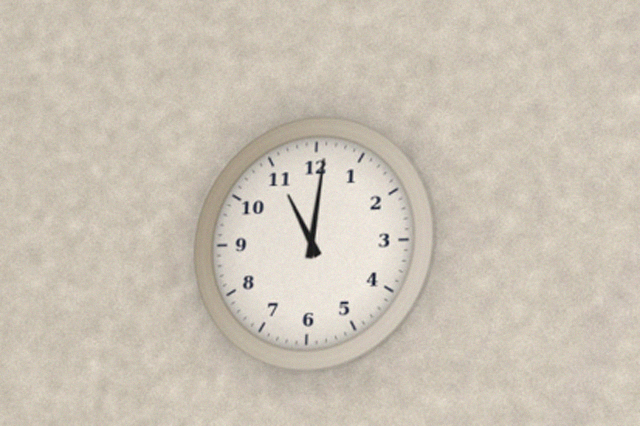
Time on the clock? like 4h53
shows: 11h01
